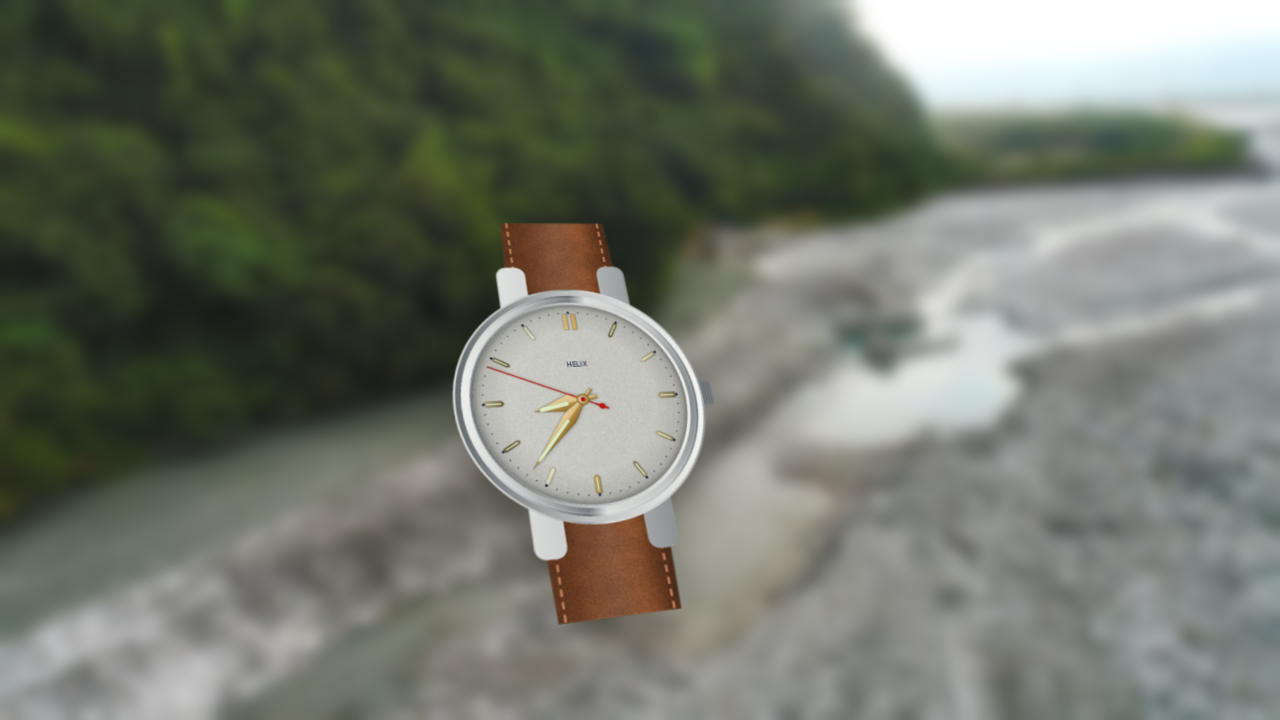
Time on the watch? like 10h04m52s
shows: 8h36m49s
